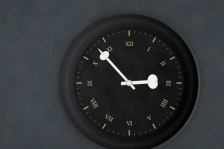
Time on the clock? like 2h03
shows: 2h53
